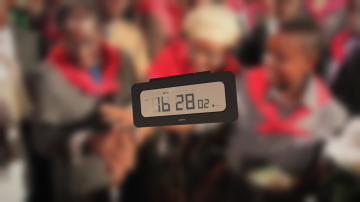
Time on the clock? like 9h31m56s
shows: 16h28m02s
